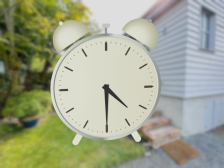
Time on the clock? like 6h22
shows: 4h30
